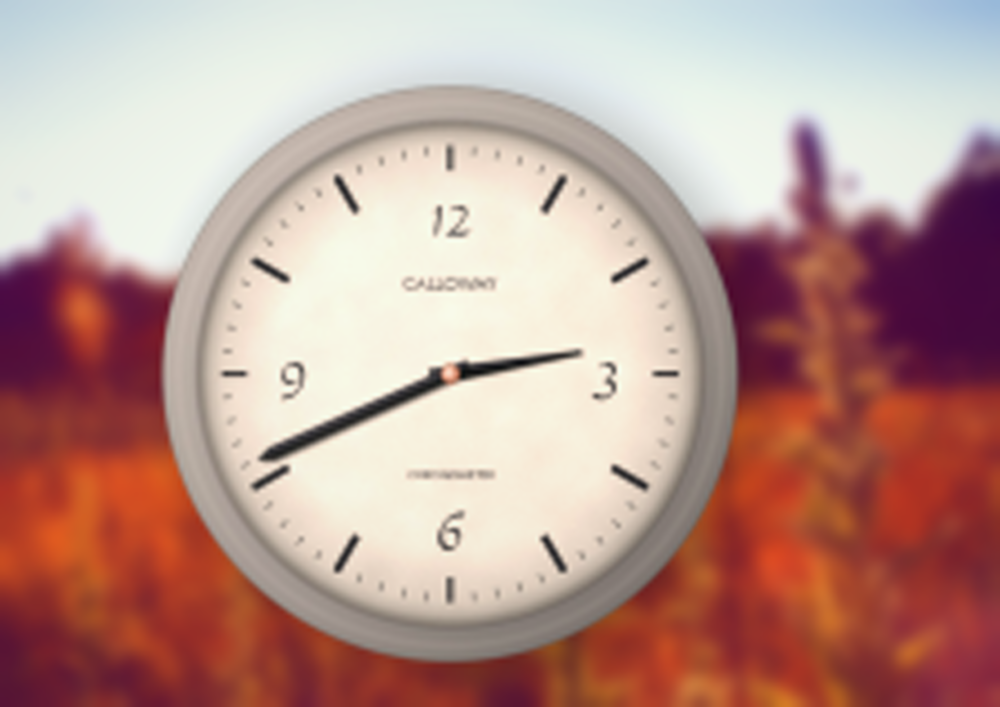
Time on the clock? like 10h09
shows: 2h41
